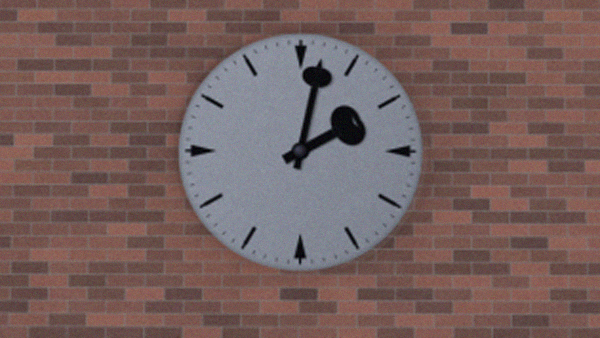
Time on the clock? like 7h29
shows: 2h02
